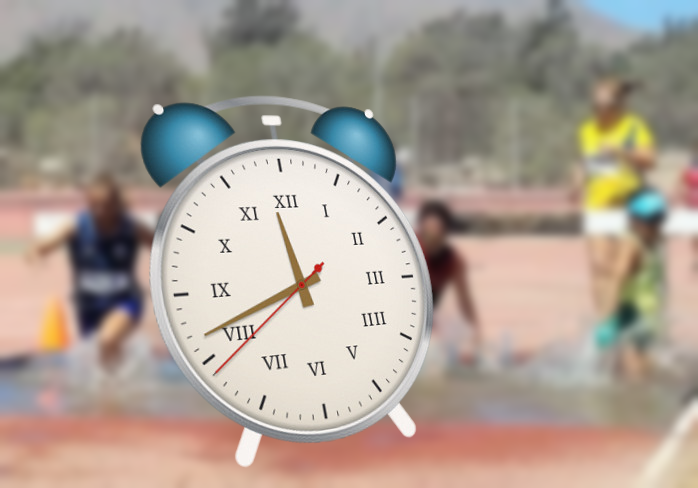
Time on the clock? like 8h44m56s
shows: 11h41m39s
